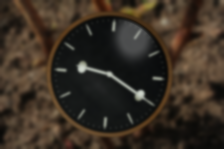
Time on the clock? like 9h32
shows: 9h20
